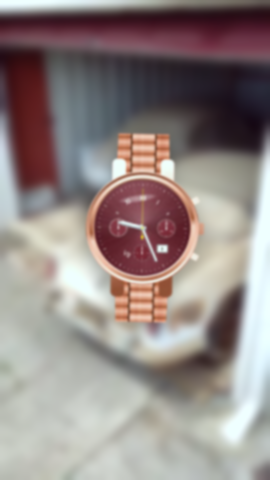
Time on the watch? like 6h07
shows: 9h26
